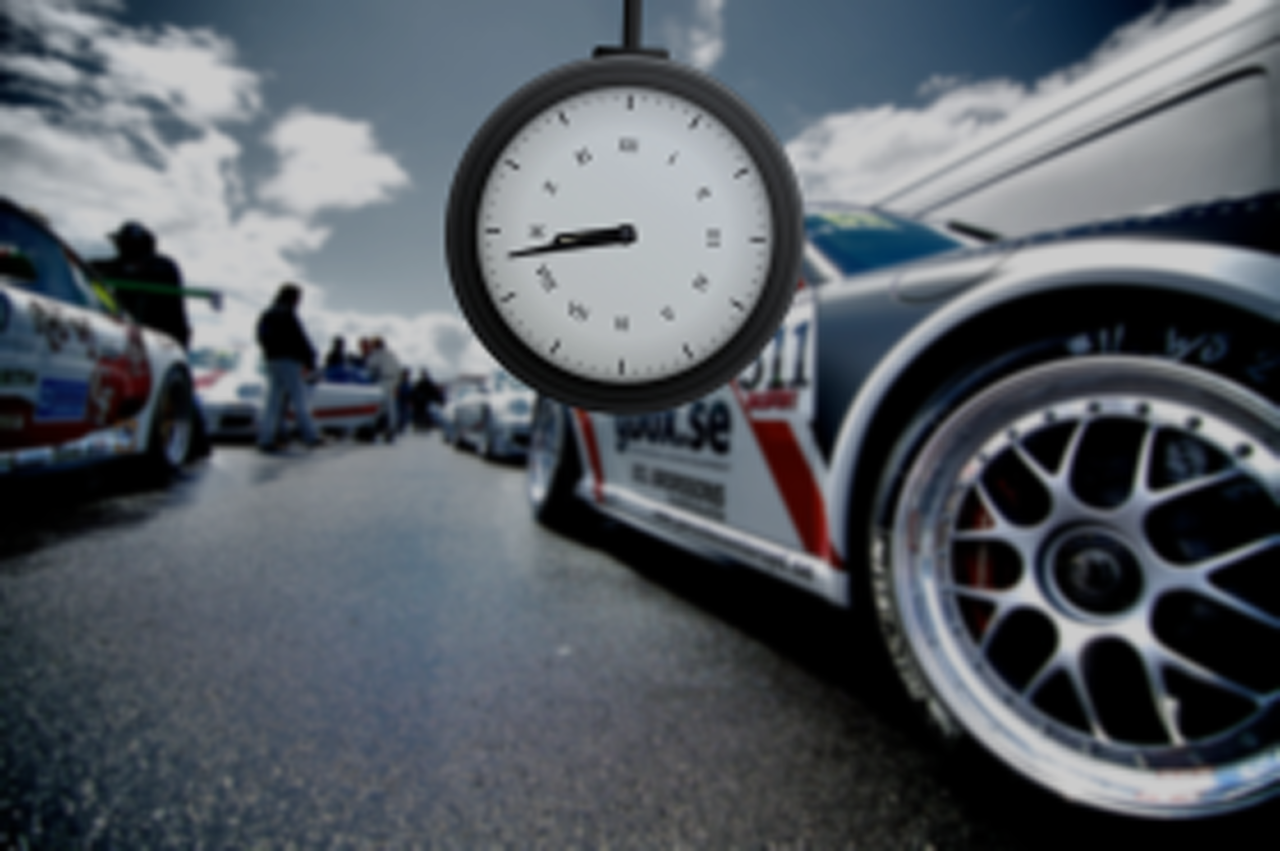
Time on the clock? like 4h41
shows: 8h43
